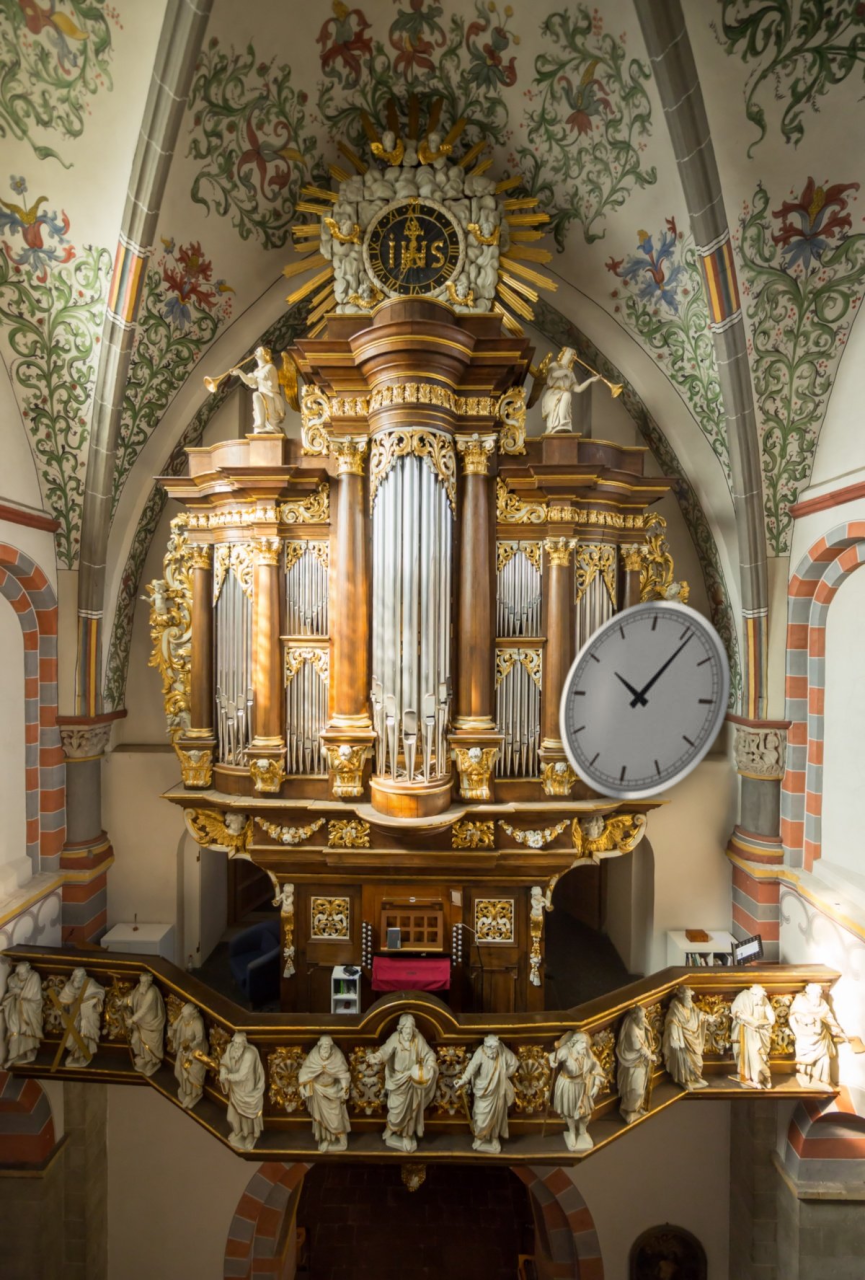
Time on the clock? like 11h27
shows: 10h06
